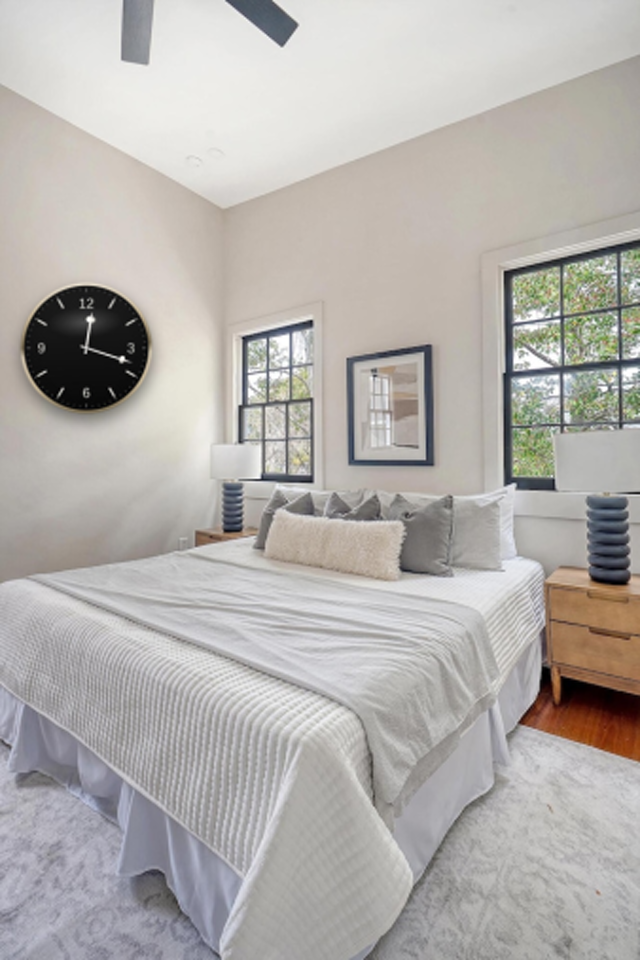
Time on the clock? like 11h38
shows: 12h18
